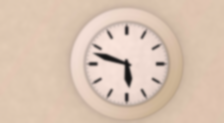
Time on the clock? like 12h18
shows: 5h48
